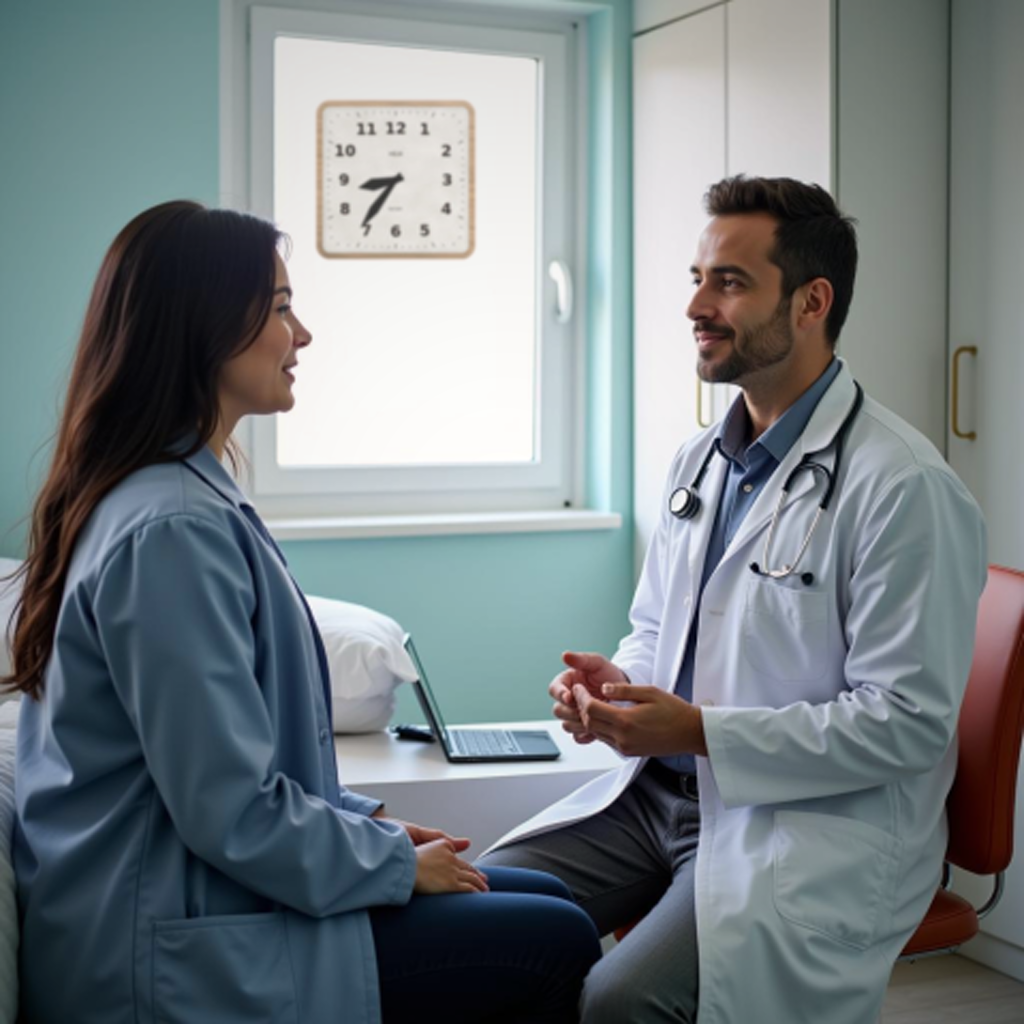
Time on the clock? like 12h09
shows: 8h36
